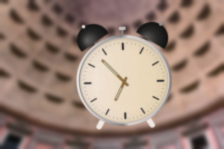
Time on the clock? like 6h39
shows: 6h53
